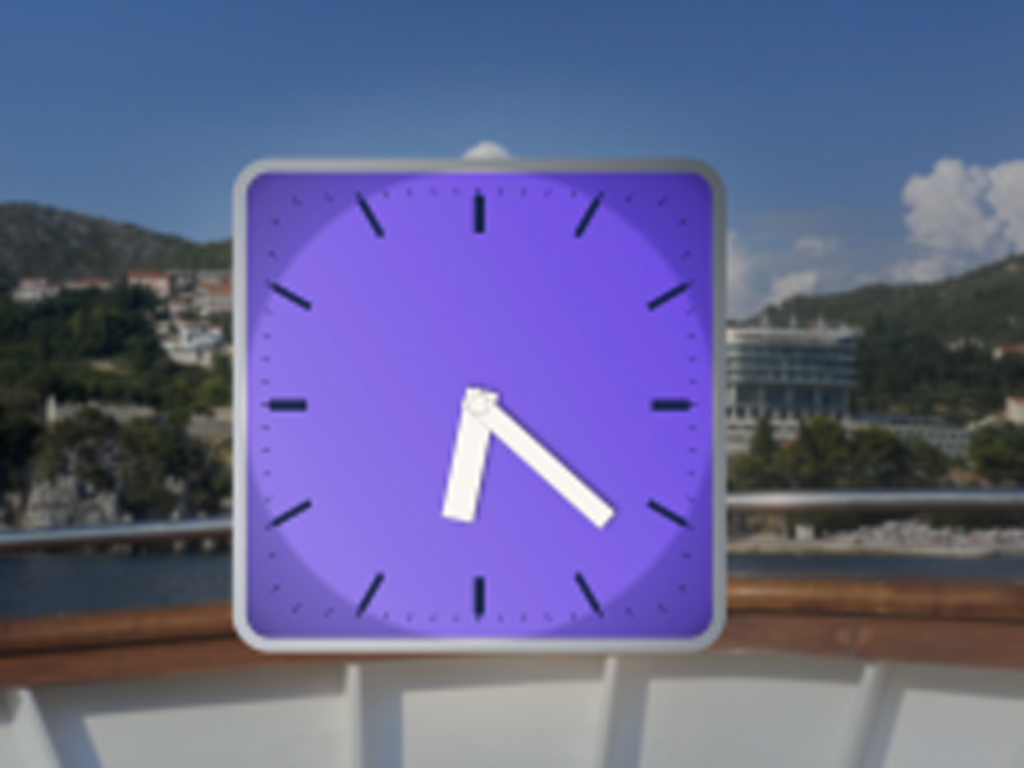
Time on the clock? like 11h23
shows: 6h22
